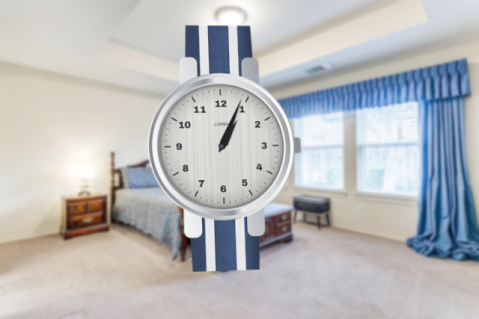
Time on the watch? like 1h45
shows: 1h04
